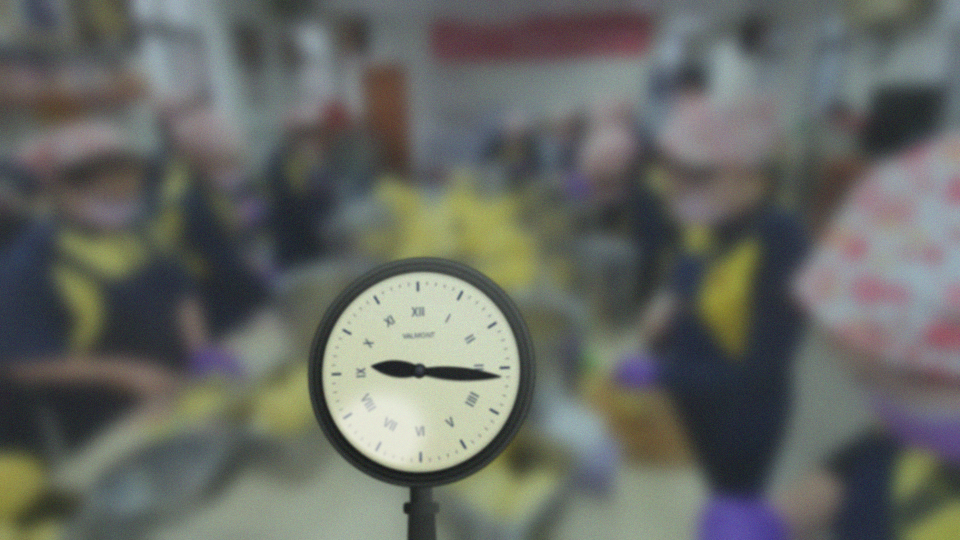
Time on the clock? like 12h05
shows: 9h16
